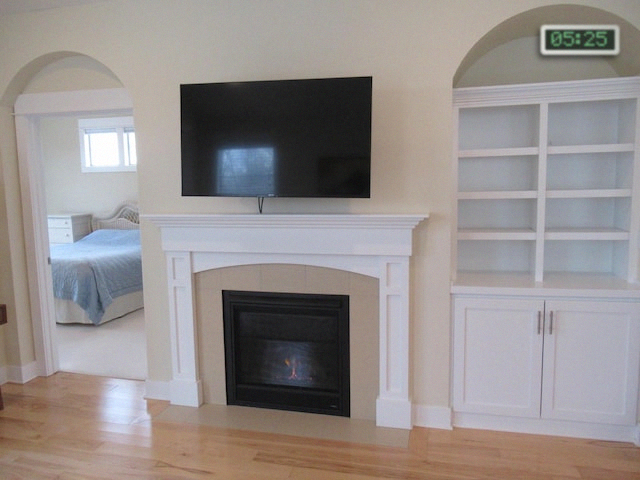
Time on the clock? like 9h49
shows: 5h25
